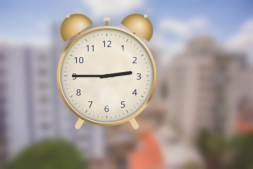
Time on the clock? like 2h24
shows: 2h45
